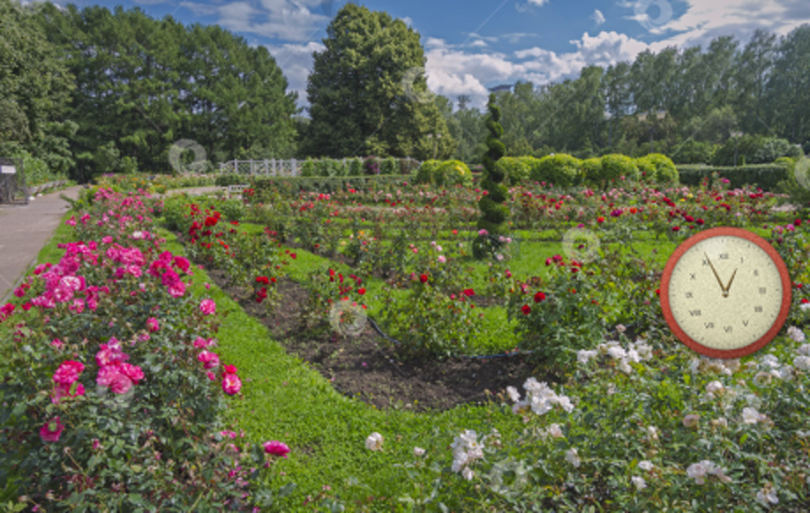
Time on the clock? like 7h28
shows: 12h56
